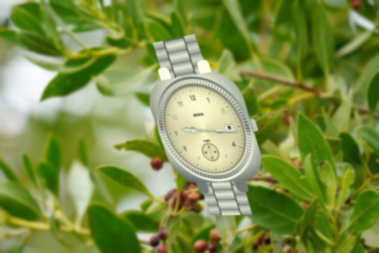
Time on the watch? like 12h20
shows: 9h16
